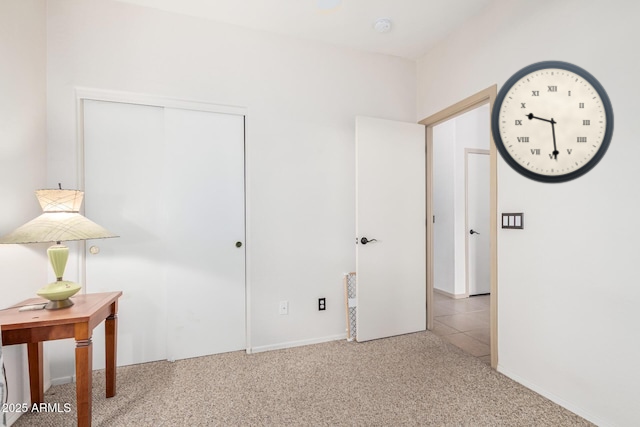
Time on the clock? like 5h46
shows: 9h29
